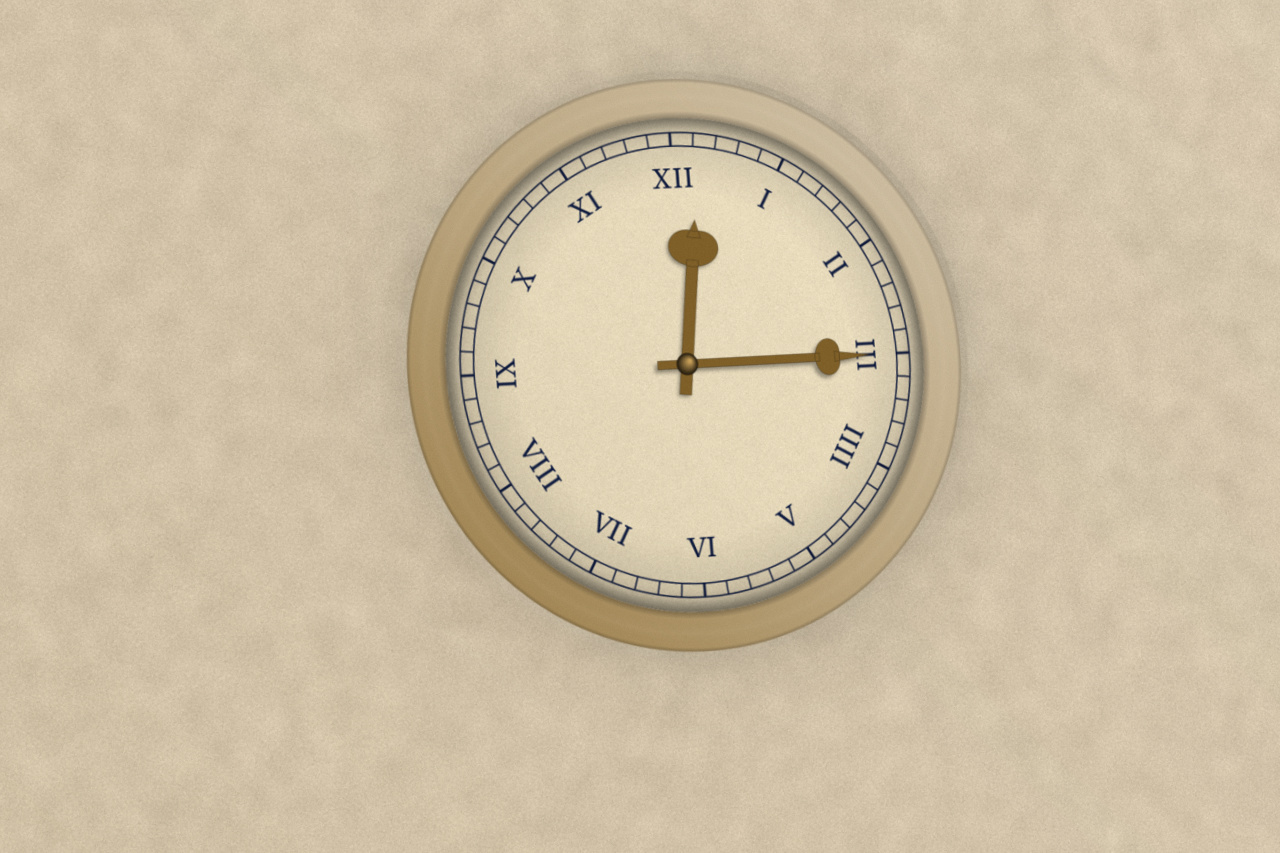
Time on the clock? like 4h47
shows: 12h15
